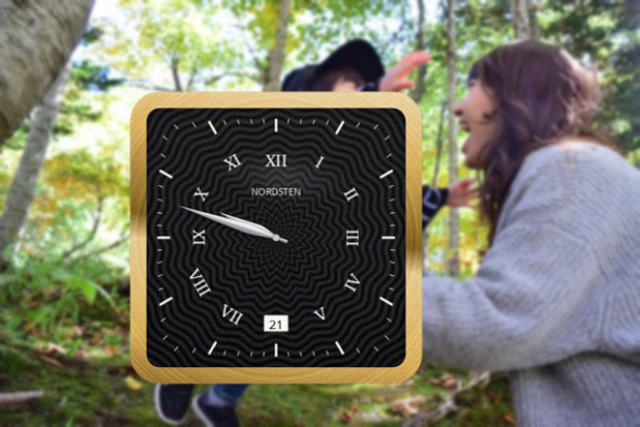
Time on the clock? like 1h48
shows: 9h48
